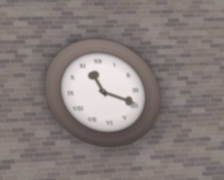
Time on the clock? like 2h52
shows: 11h19
